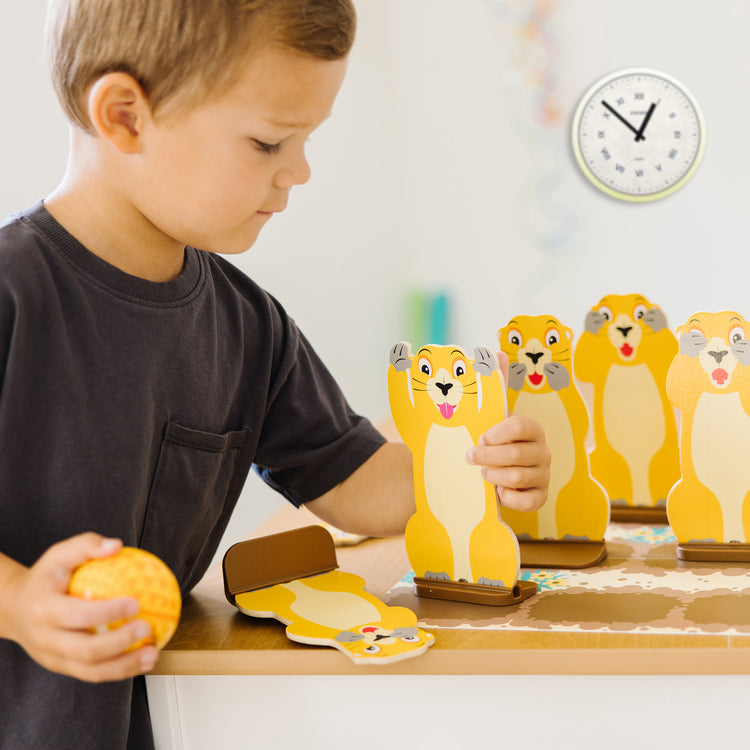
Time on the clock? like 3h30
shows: 12h52
